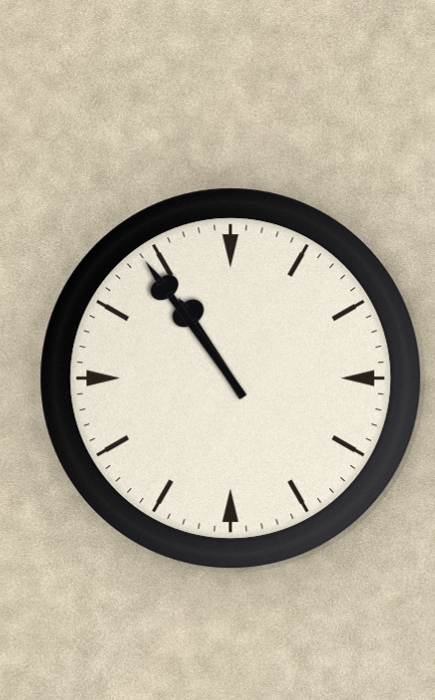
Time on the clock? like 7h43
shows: 10h54
